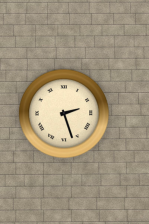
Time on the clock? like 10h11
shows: 2h27
